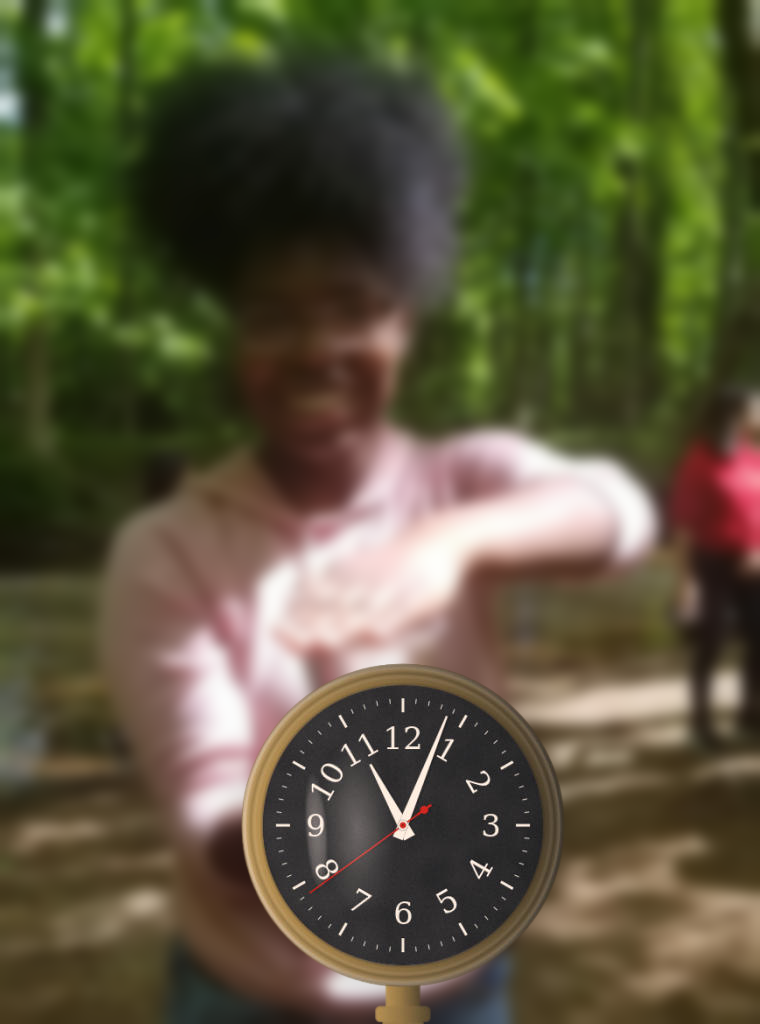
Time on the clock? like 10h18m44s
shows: 11h03m39s
